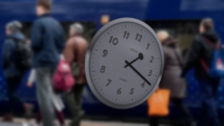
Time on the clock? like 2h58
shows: 1h18
